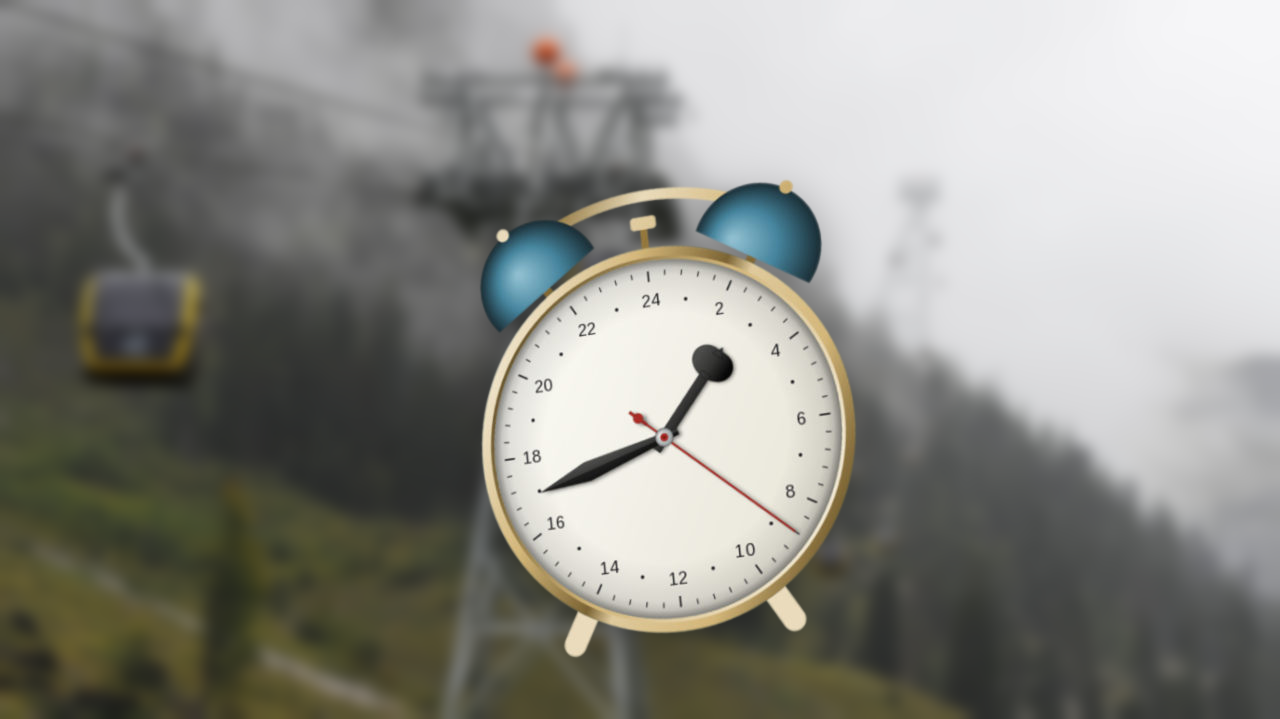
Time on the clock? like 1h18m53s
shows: 2h42m22s
